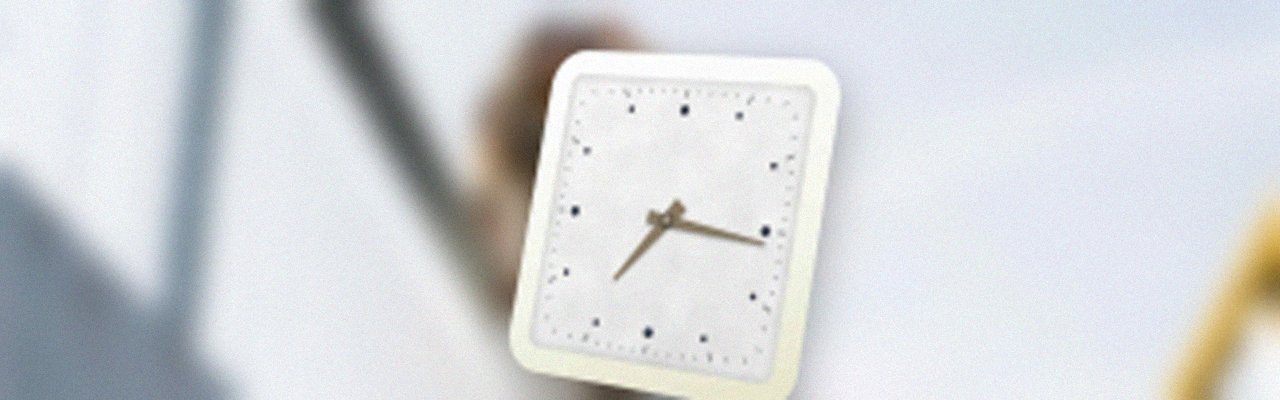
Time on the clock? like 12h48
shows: 7h16
